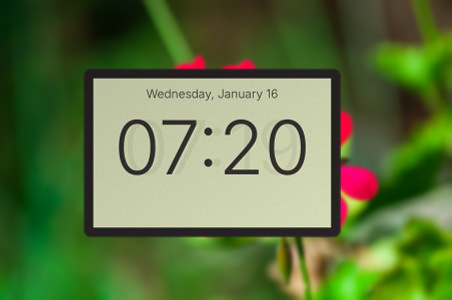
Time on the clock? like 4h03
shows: 7h20
